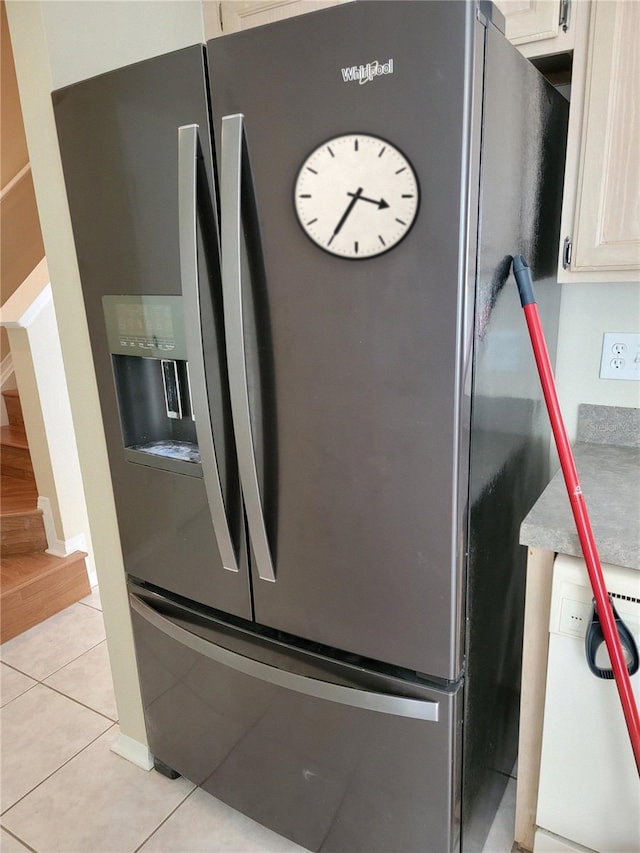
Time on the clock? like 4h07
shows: 3h35
